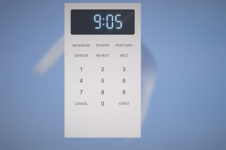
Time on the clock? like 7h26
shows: 9h05
